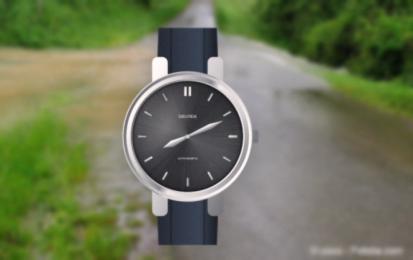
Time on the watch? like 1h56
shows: 8h11
